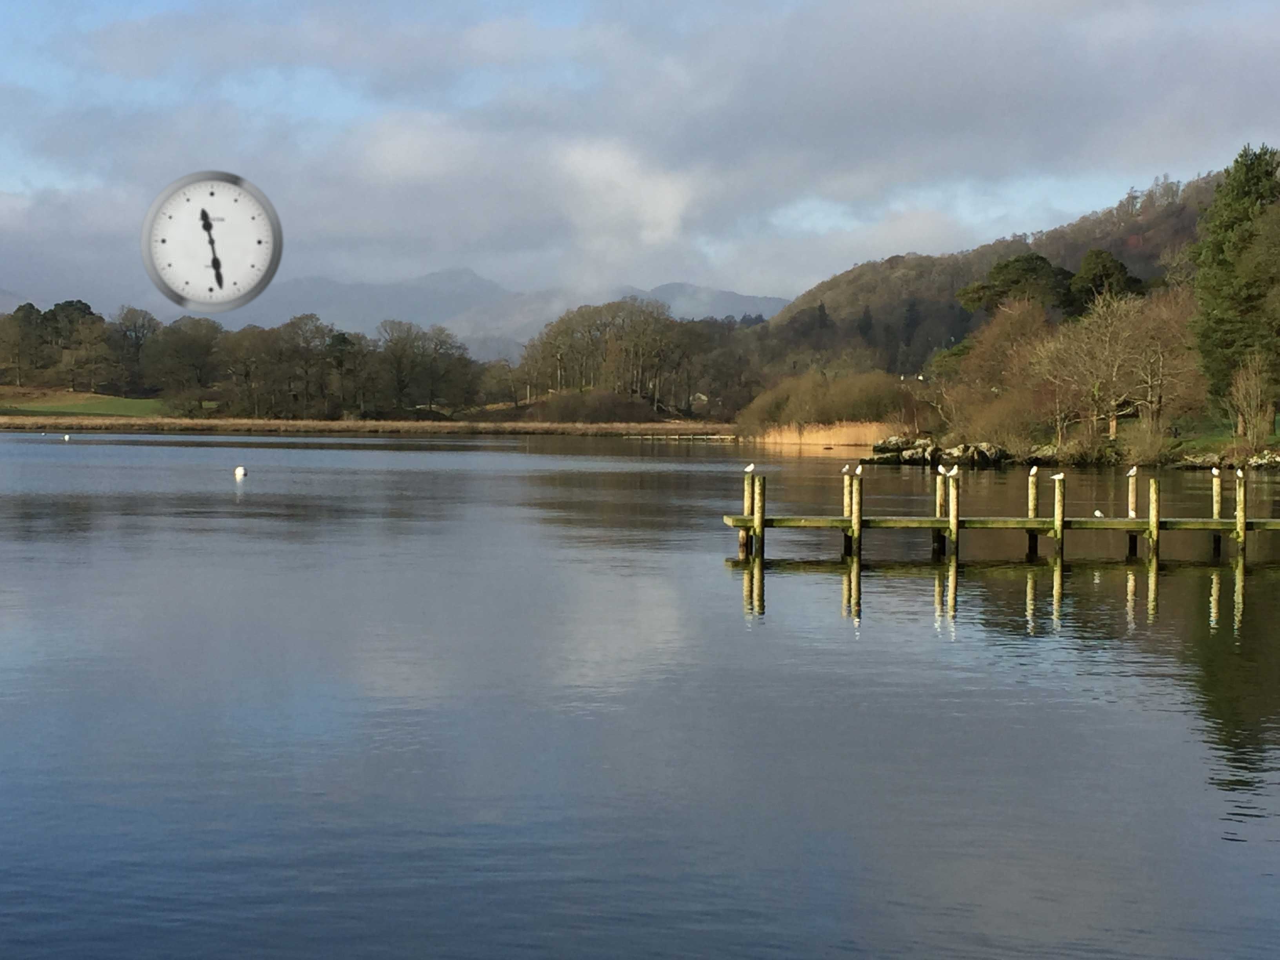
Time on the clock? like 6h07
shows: 11h28
